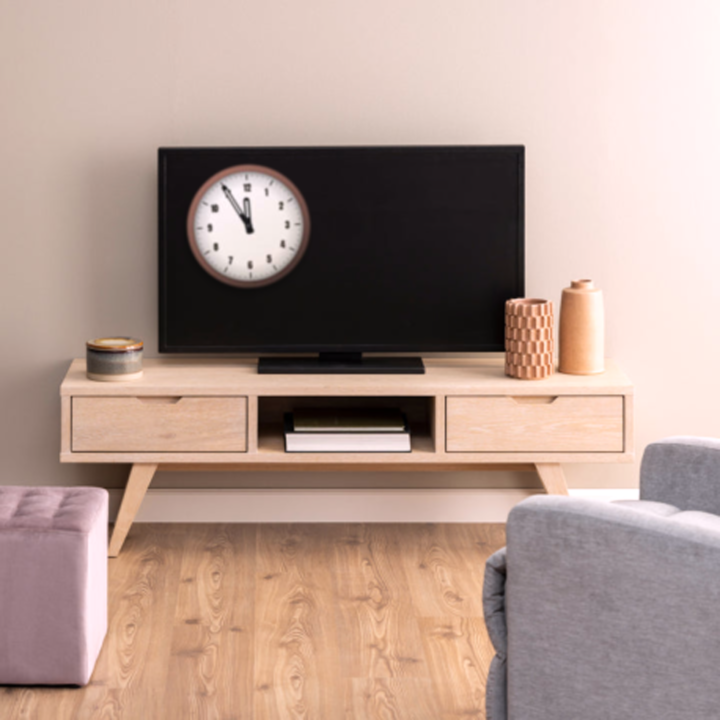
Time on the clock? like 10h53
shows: 11h55
